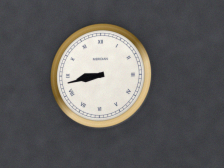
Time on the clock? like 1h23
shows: 8h43
